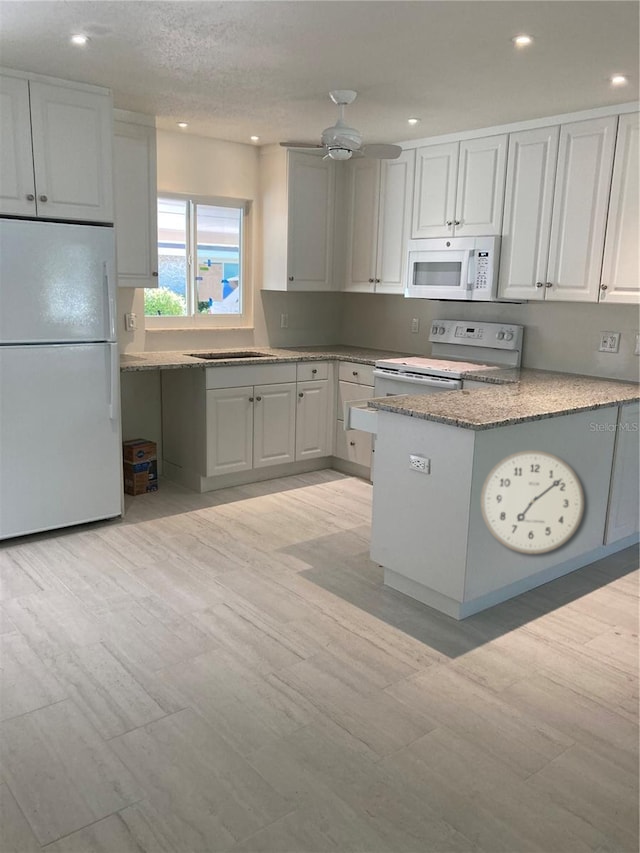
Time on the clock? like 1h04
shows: 7h08
